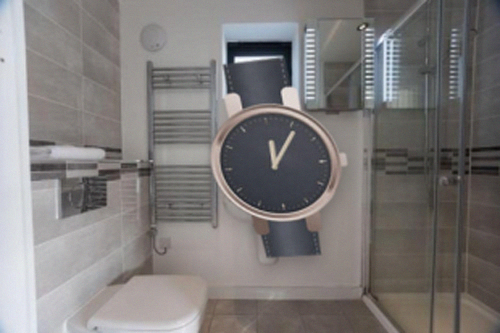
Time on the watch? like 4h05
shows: 12h06
